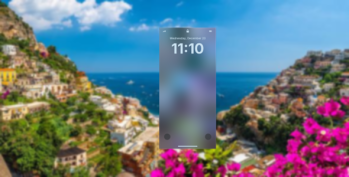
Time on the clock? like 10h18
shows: 11h10
